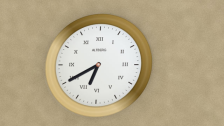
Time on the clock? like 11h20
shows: 6h40
